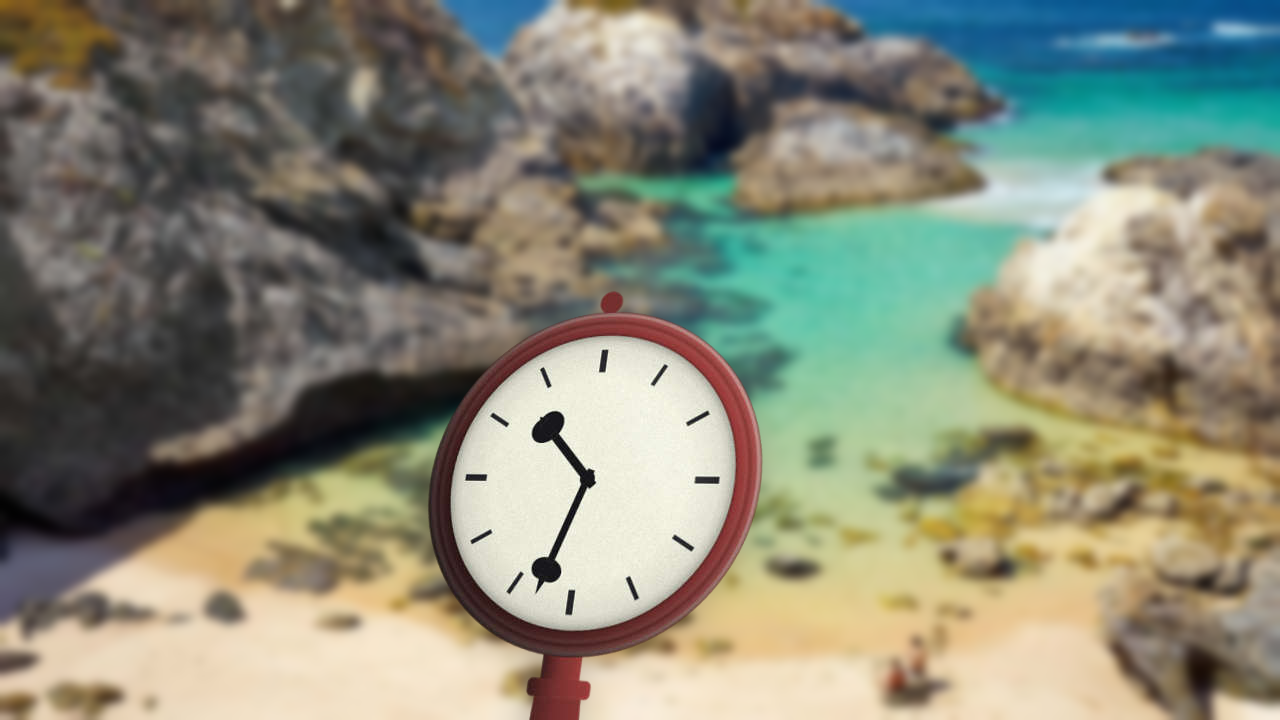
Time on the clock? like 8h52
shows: 10h33
